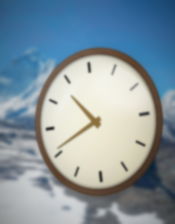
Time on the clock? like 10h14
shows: 10h41
